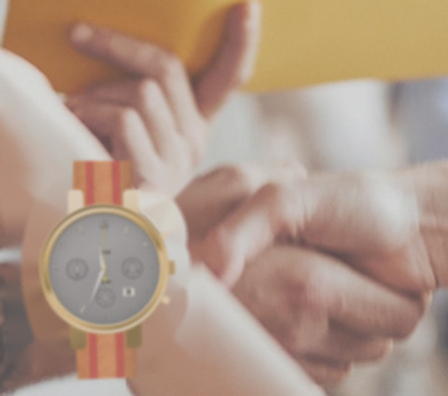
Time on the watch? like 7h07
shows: 11h34
